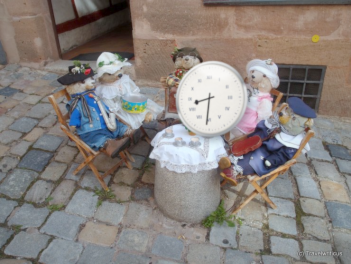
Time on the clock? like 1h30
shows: 8h31
